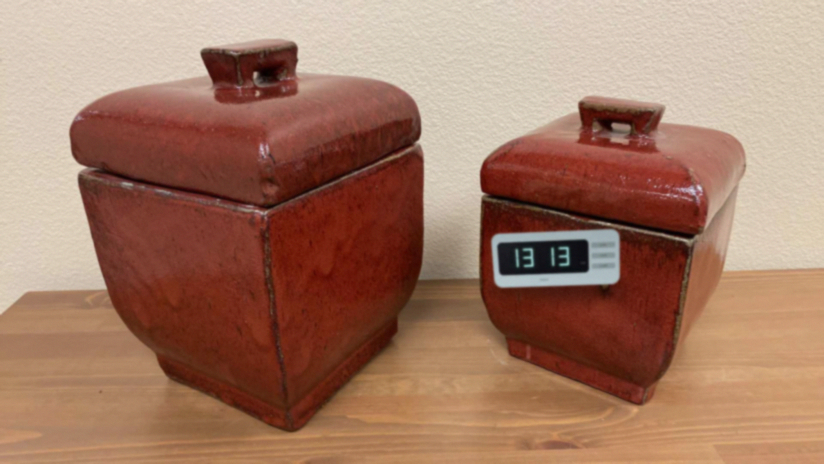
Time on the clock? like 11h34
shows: 13h13
